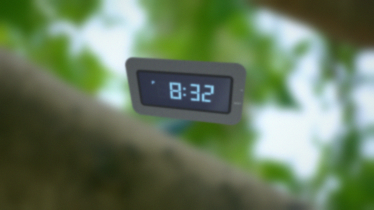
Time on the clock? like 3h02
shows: 8h32
